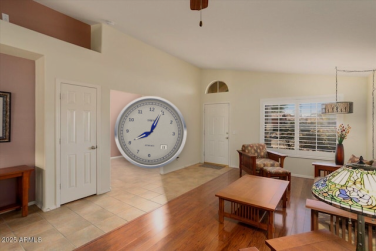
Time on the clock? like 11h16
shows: 8h04
